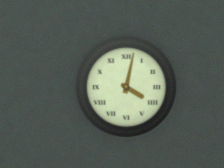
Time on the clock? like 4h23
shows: 4h02
